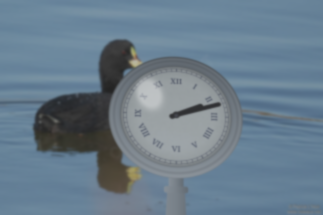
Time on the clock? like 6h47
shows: 2h12
